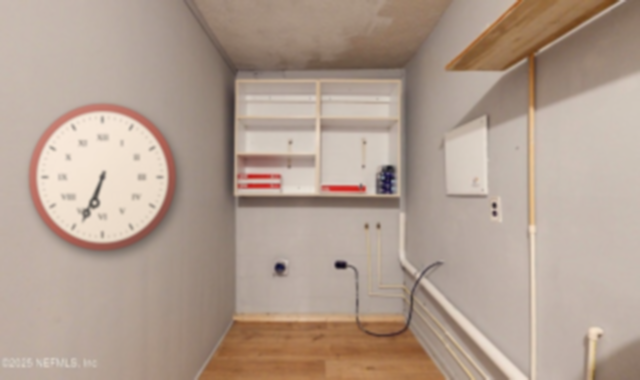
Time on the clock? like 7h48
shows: 6h34
